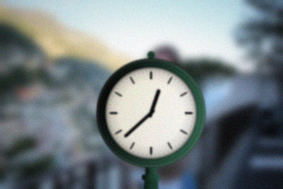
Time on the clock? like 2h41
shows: 12h38
